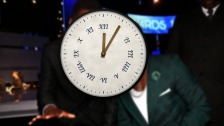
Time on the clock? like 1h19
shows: 12h05
